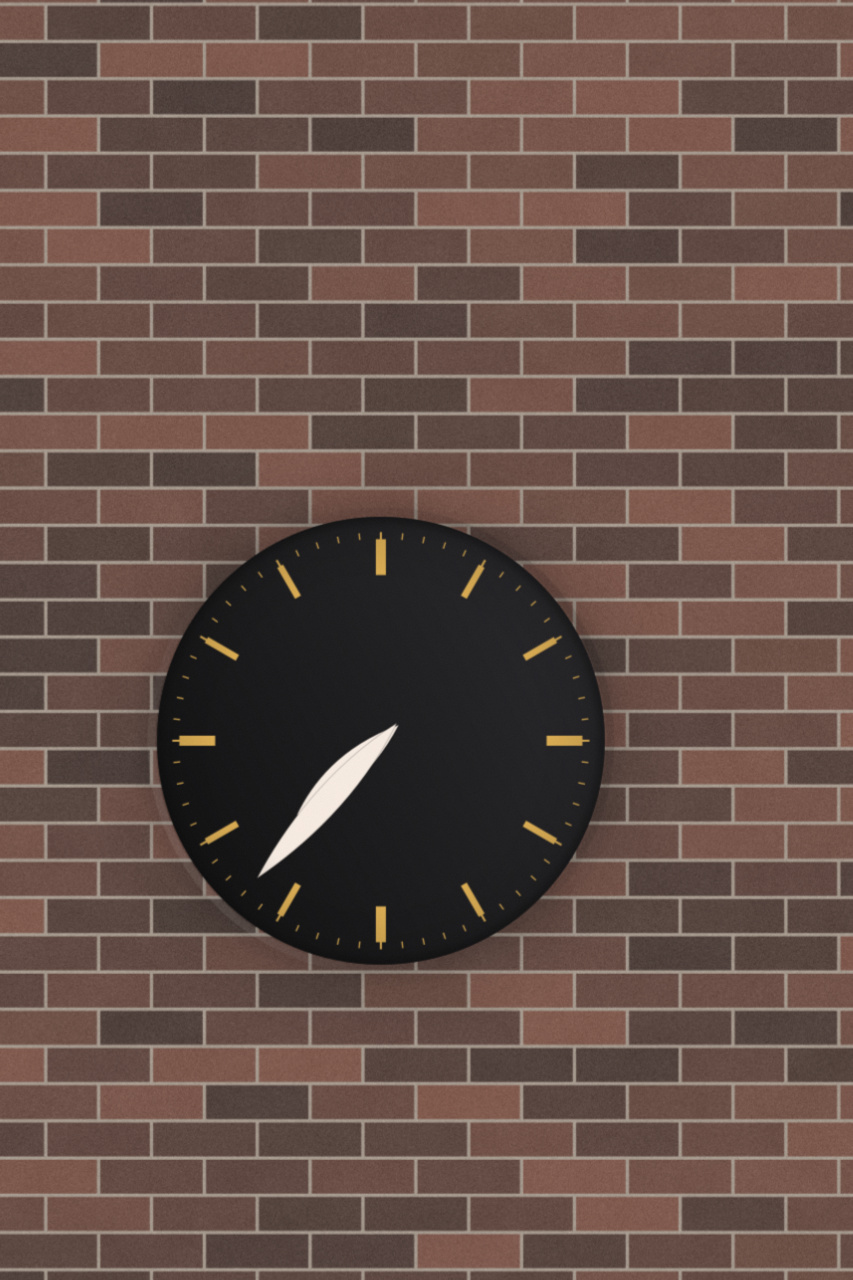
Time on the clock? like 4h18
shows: 7h37
